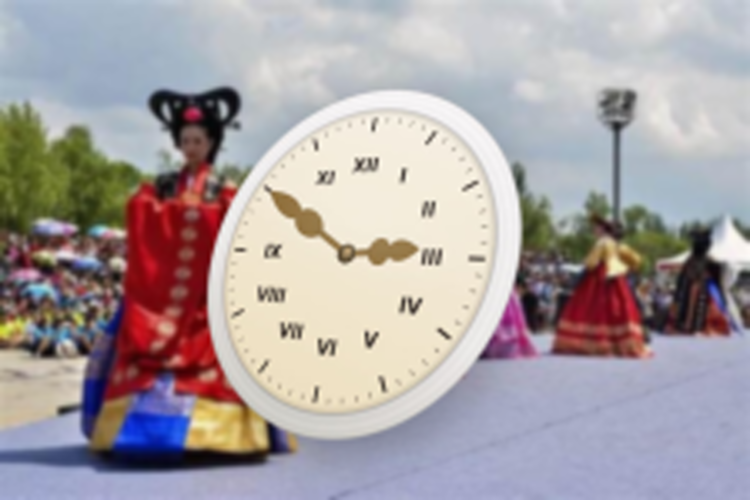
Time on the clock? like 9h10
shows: 2h50
